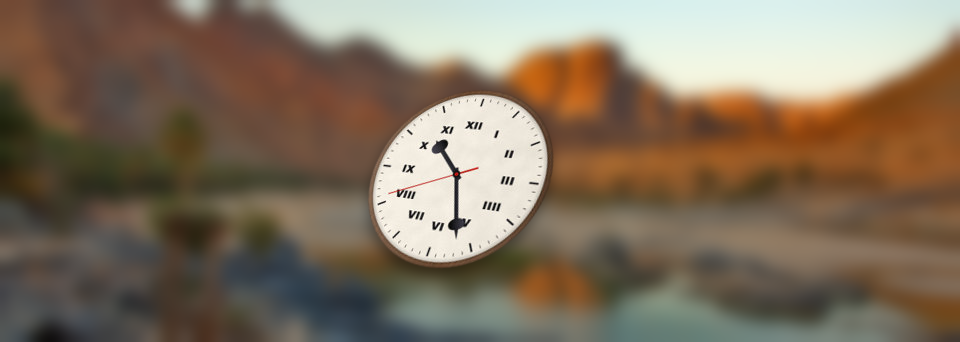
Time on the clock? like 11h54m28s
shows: 10h26m41s
